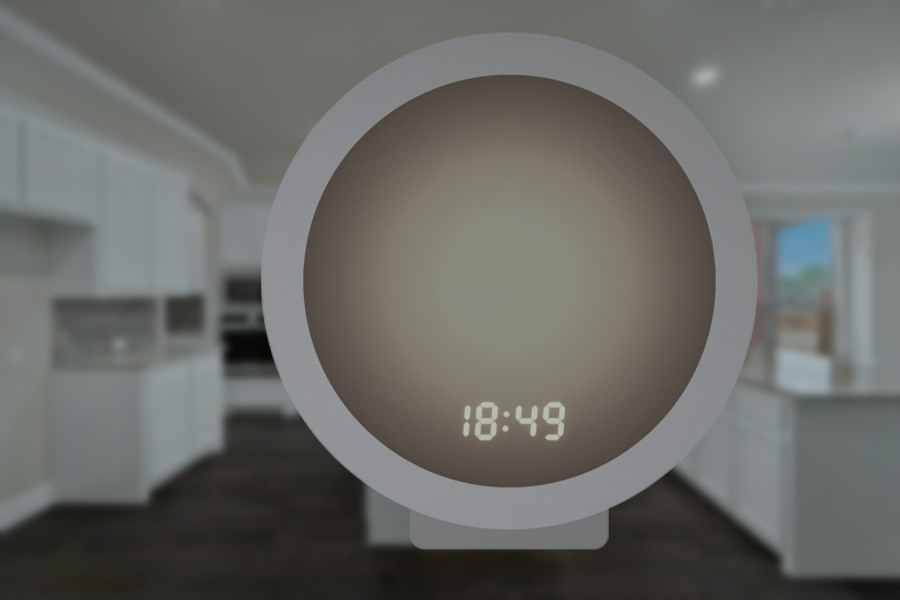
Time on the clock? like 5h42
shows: 18h49
